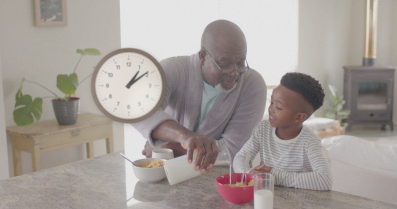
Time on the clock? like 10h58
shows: 1h09
